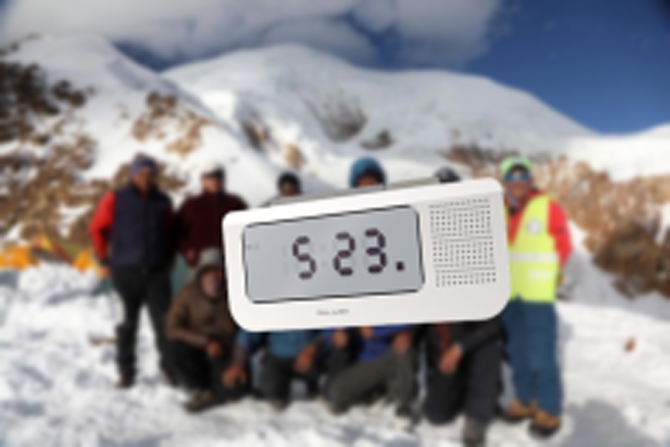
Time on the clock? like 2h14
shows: 5h23
